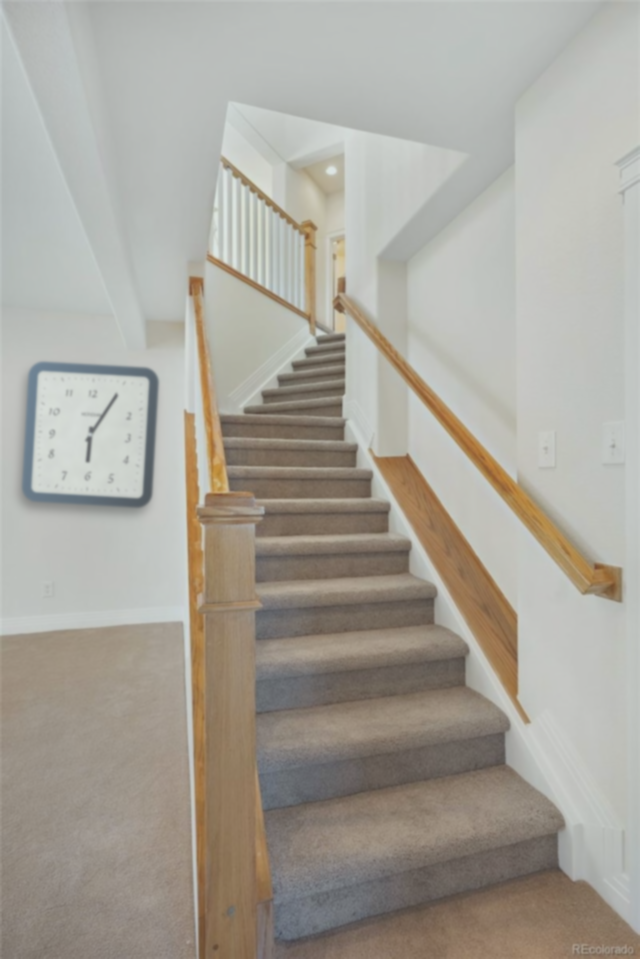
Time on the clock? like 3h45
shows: 6h05
